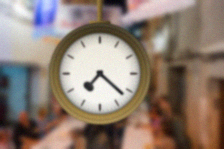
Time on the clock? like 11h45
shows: 7h22
